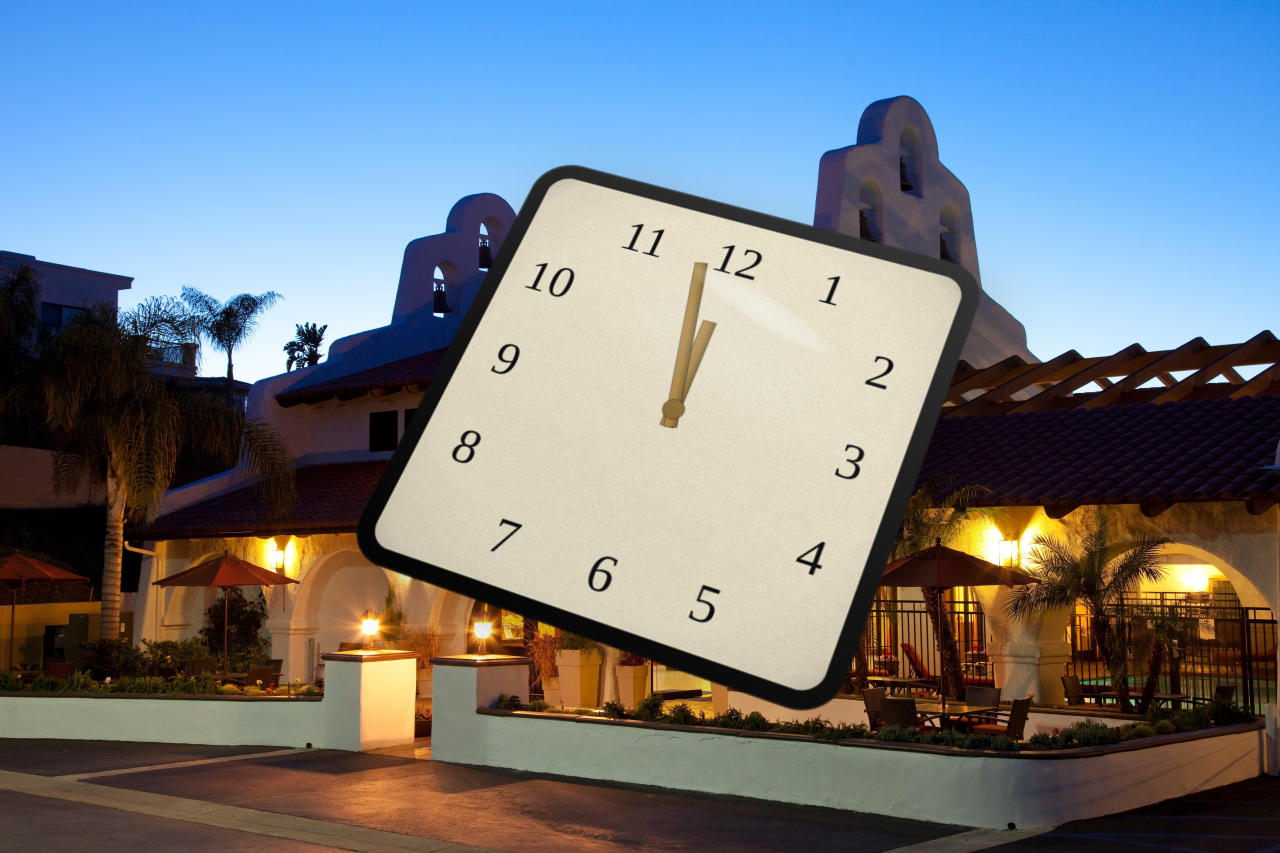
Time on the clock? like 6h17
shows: 11h58
